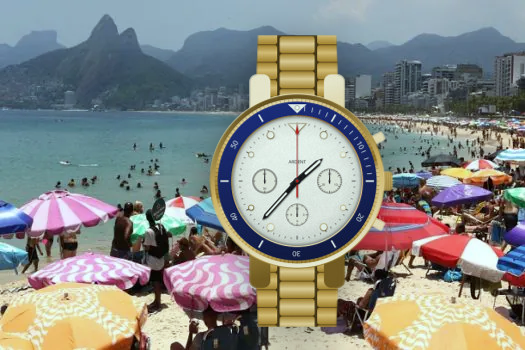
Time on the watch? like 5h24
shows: 1h37
